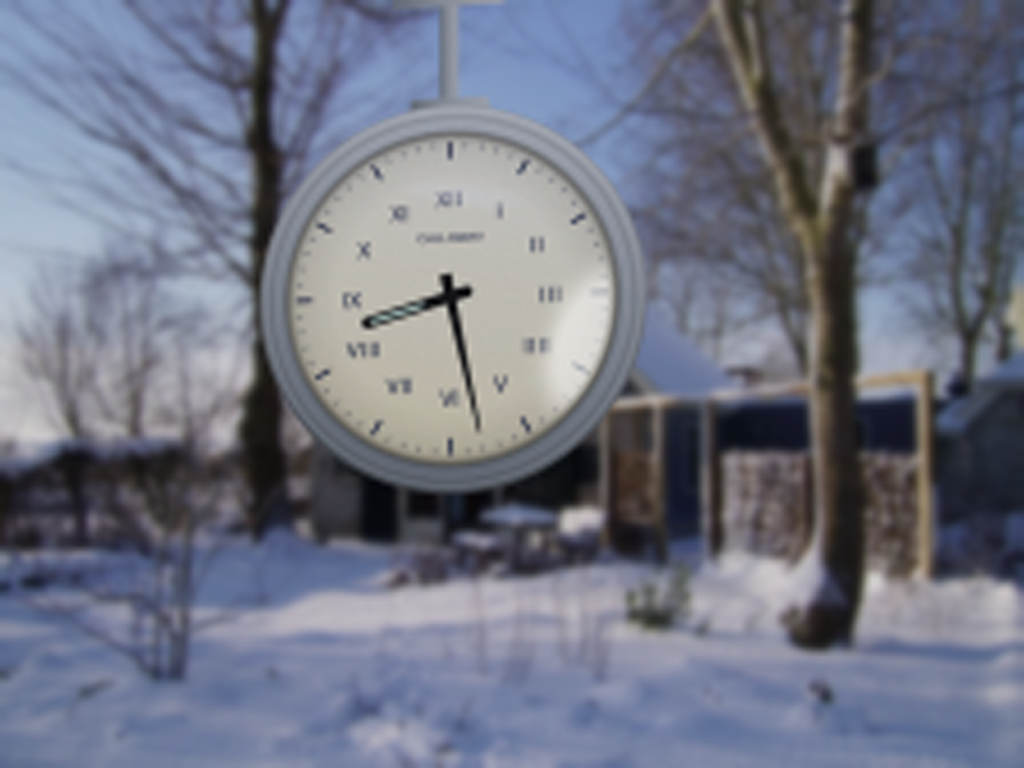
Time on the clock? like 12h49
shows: 8h28
